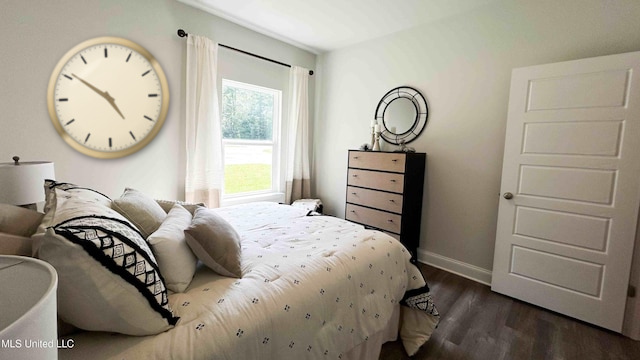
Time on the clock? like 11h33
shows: 4h51
